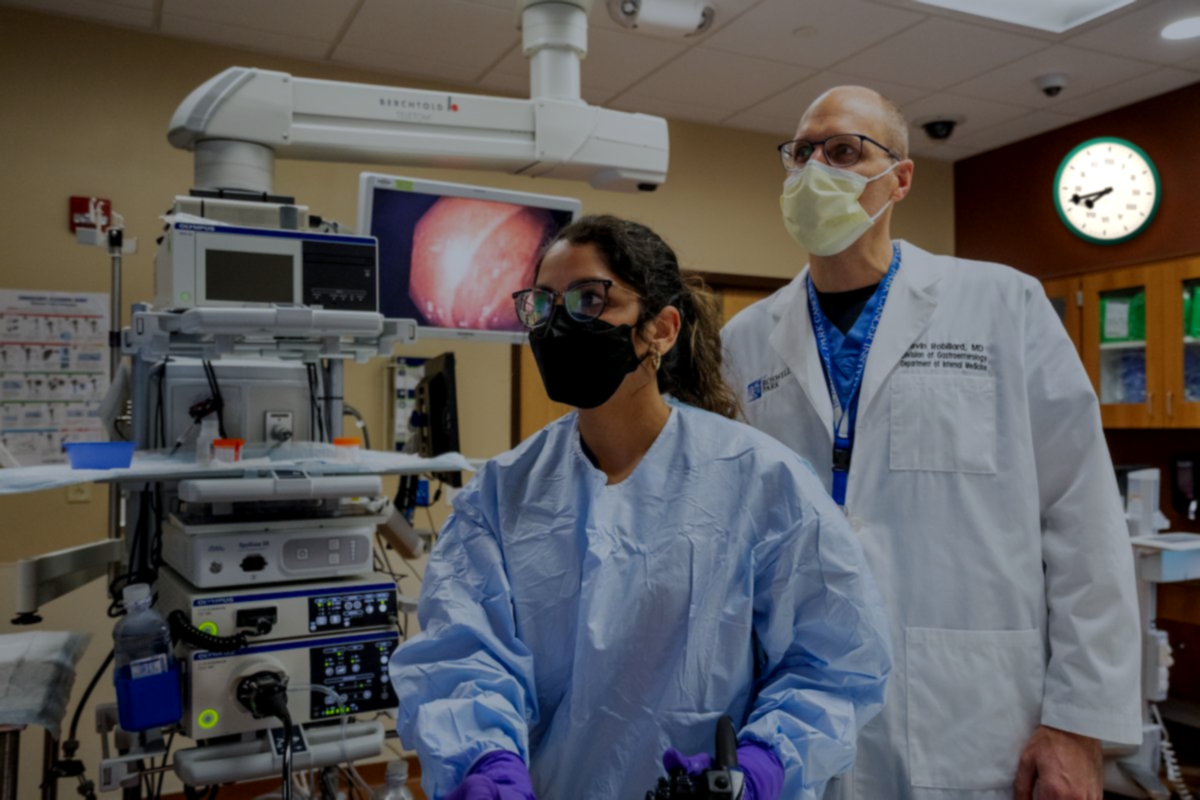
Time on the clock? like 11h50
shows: 7h42
